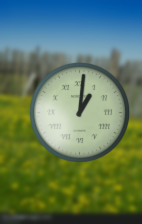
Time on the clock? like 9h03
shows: 1h01
